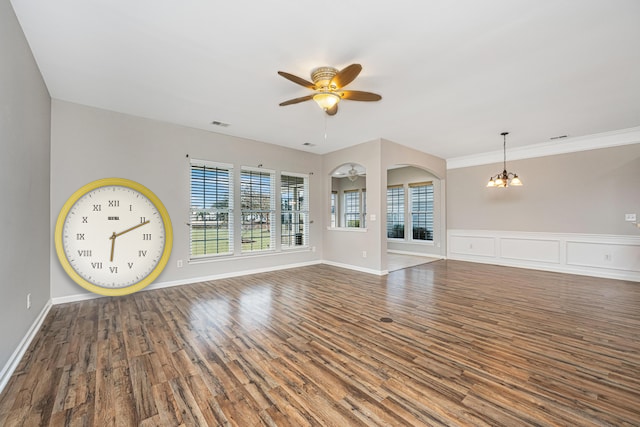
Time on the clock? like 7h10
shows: 6h11
